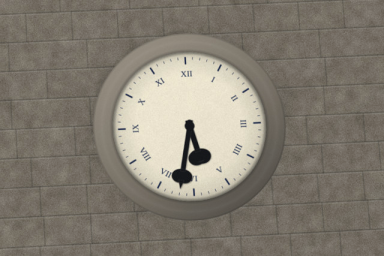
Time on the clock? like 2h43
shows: 5h32
